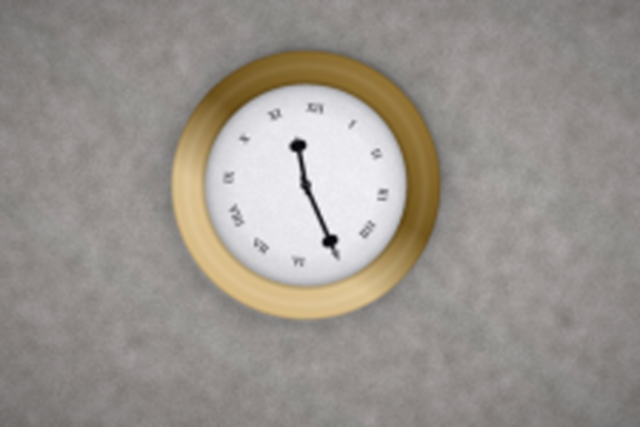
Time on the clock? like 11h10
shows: 11h25
